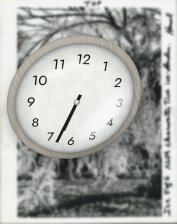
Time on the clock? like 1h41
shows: 6h33
